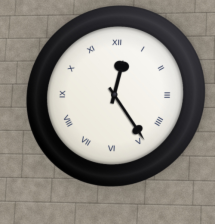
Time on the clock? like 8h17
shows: 12h24
